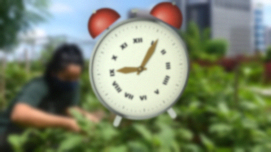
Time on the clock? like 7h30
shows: 9h06
